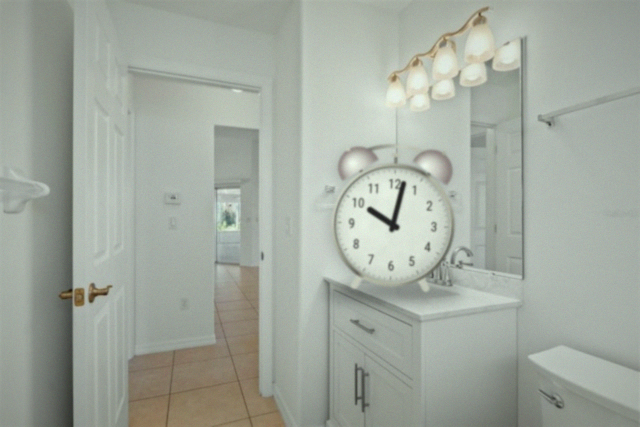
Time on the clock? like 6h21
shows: 10h02
